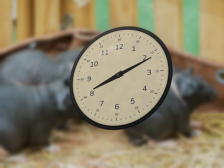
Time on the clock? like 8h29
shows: 8h11
